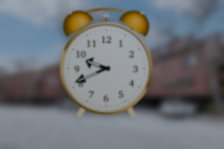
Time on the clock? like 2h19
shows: 9h41
